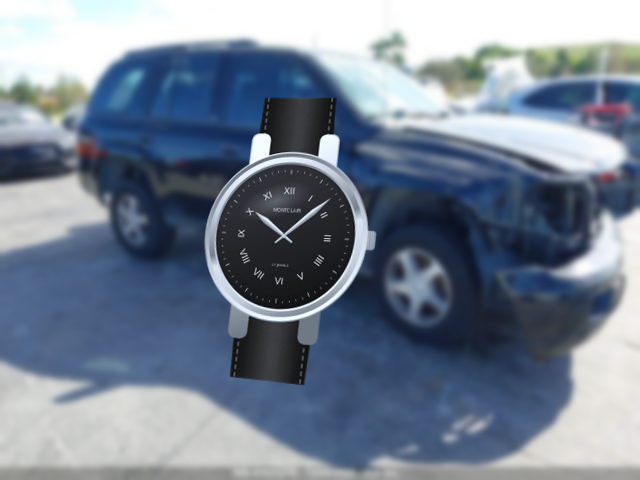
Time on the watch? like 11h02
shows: 10h08
